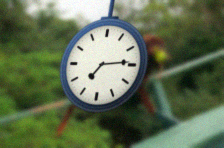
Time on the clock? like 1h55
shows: 7h14
